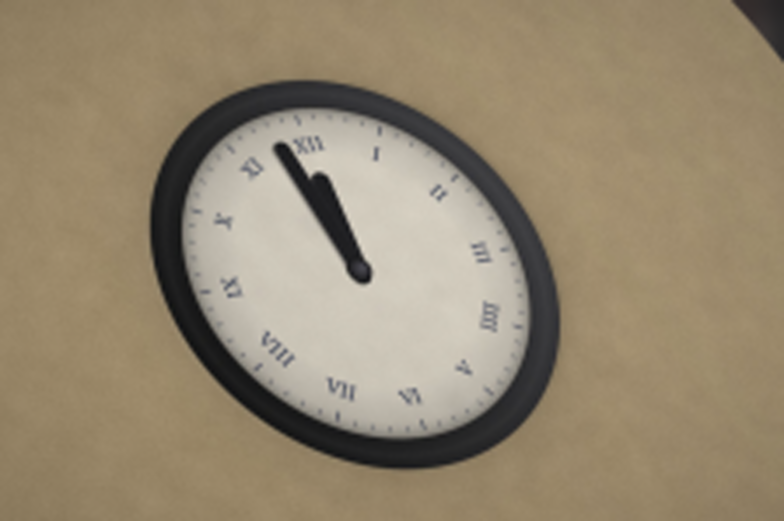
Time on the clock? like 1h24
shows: 11h58
